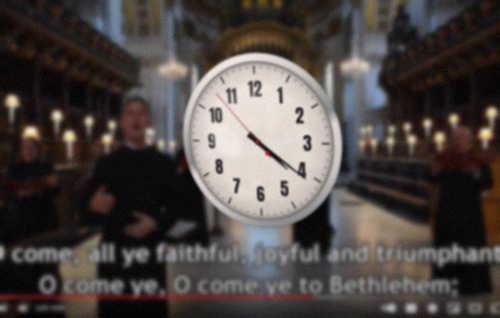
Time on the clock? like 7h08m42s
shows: 4h20m53s
